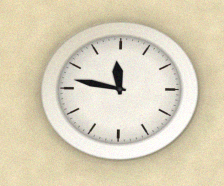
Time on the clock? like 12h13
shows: 11h47
